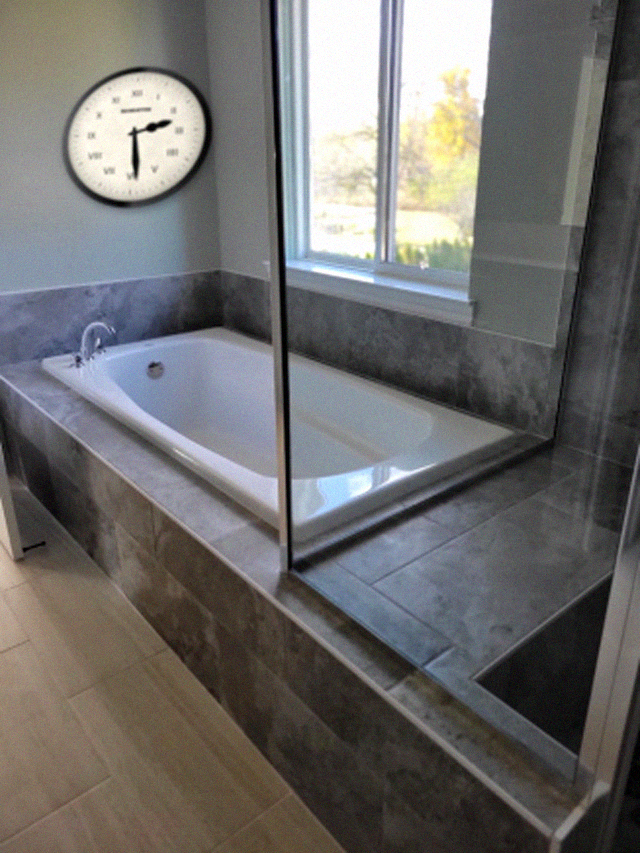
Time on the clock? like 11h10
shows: 2h29
